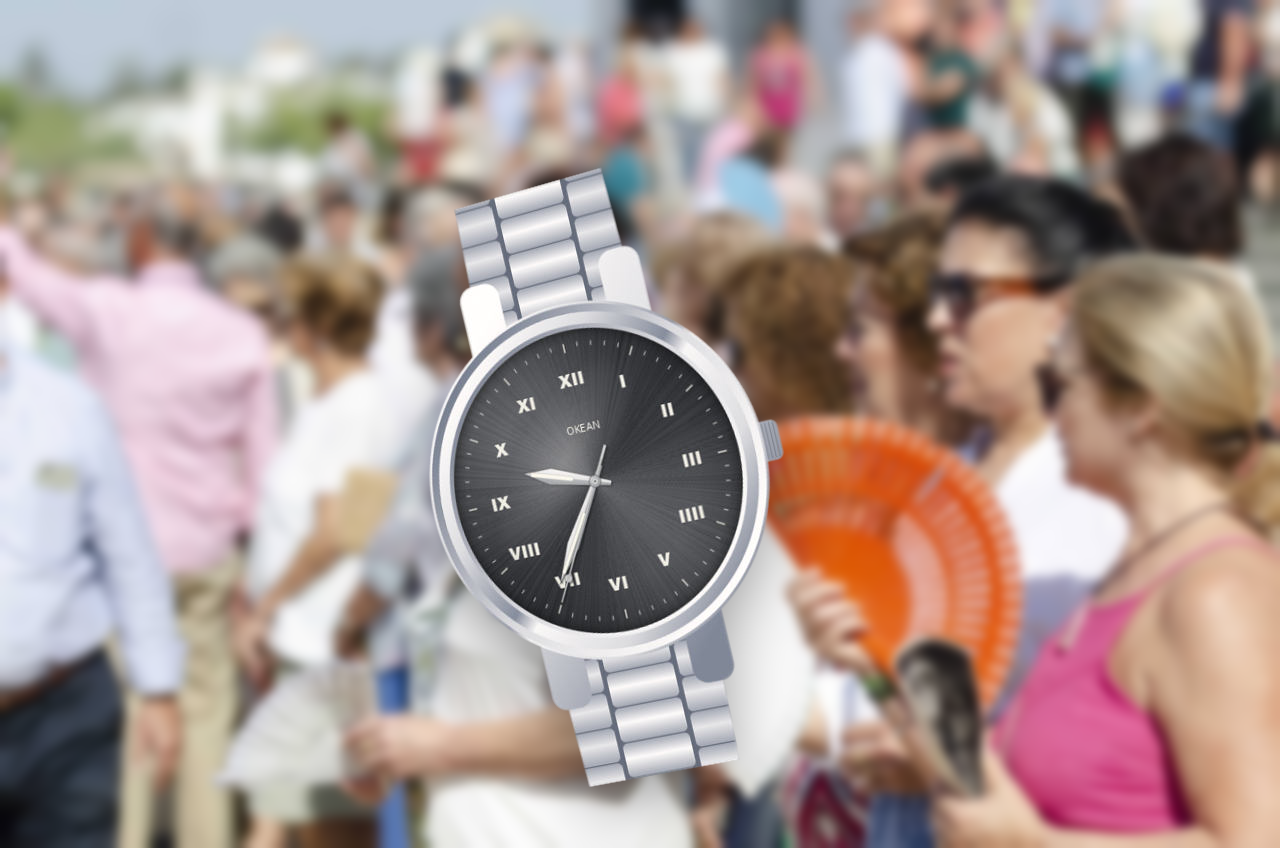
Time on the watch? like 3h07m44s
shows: 9h35m35s
